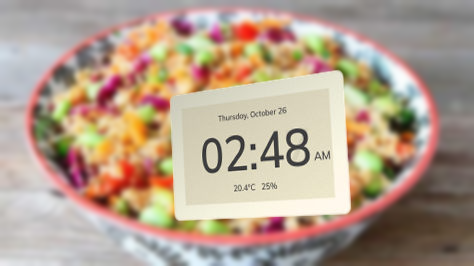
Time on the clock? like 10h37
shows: 2h48
